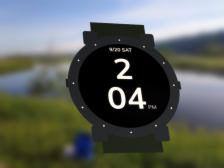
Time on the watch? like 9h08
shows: 2h04
